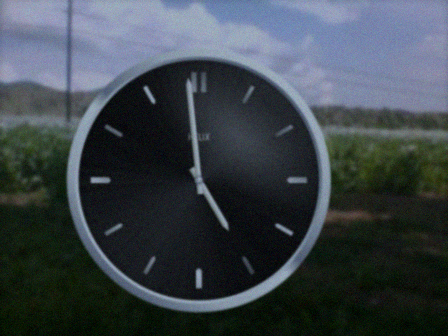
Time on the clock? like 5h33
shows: 4h59
